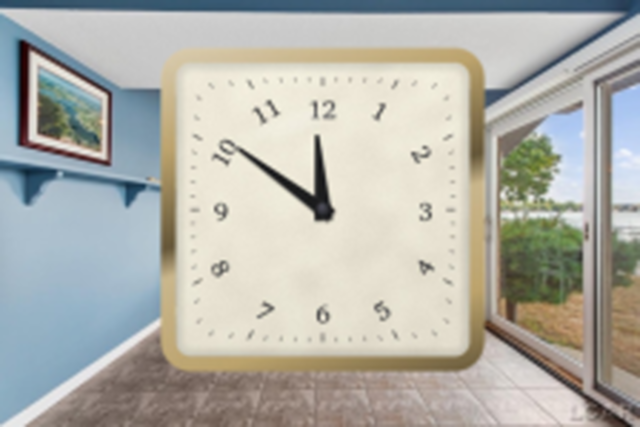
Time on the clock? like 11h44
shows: 11h51
